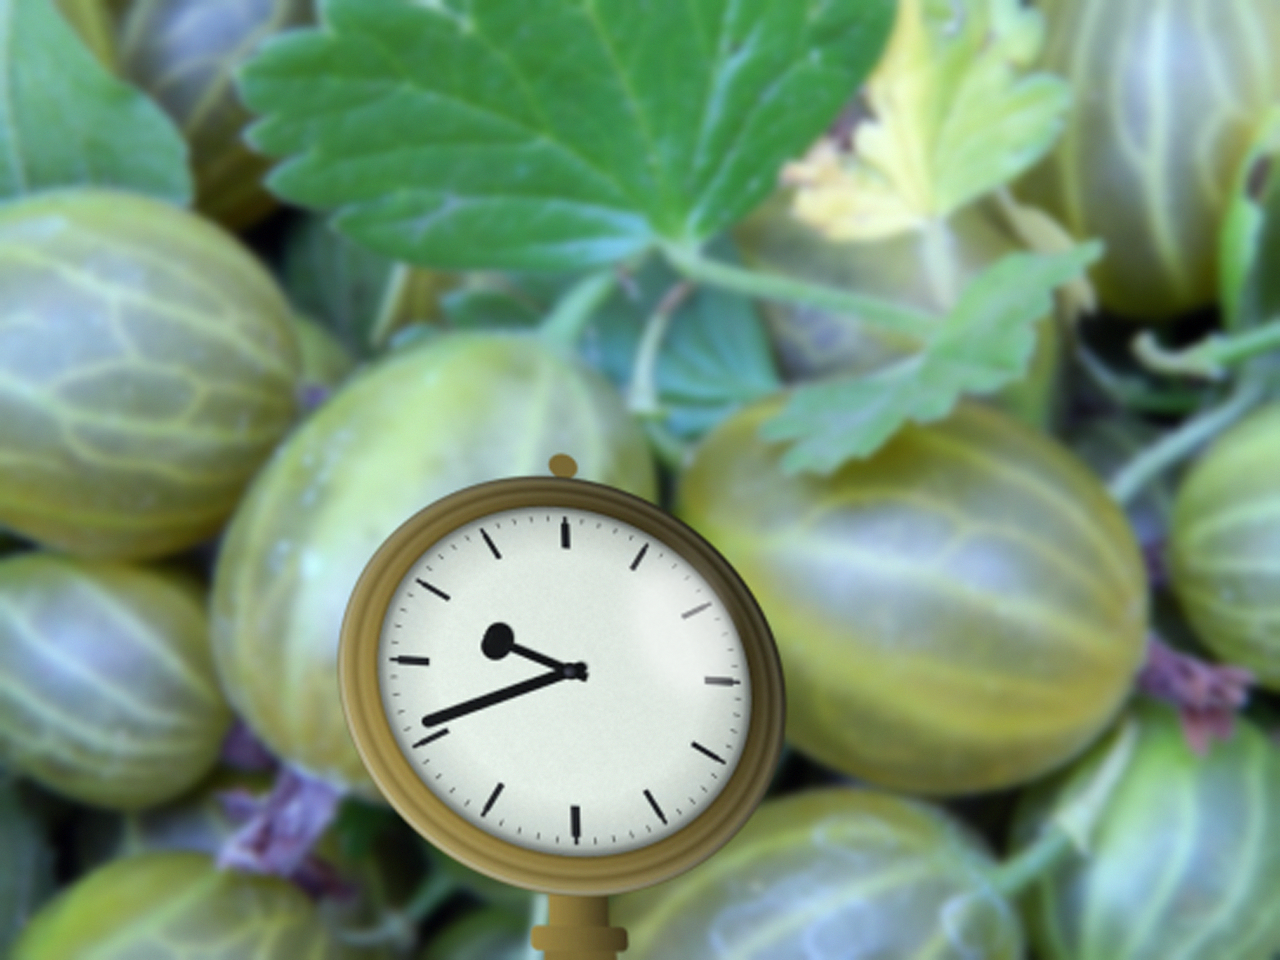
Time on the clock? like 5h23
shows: 9h41
